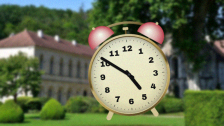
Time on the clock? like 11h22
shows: 4h51
